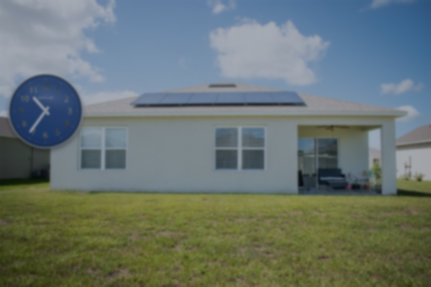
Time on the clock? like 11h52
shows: 10h36
